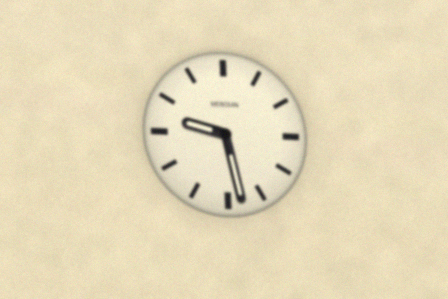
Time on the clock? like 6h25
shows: 9h28
